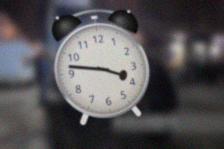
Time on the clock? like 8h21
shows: 3h47
